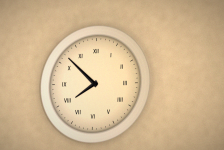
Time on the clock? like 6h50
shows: 7h52
